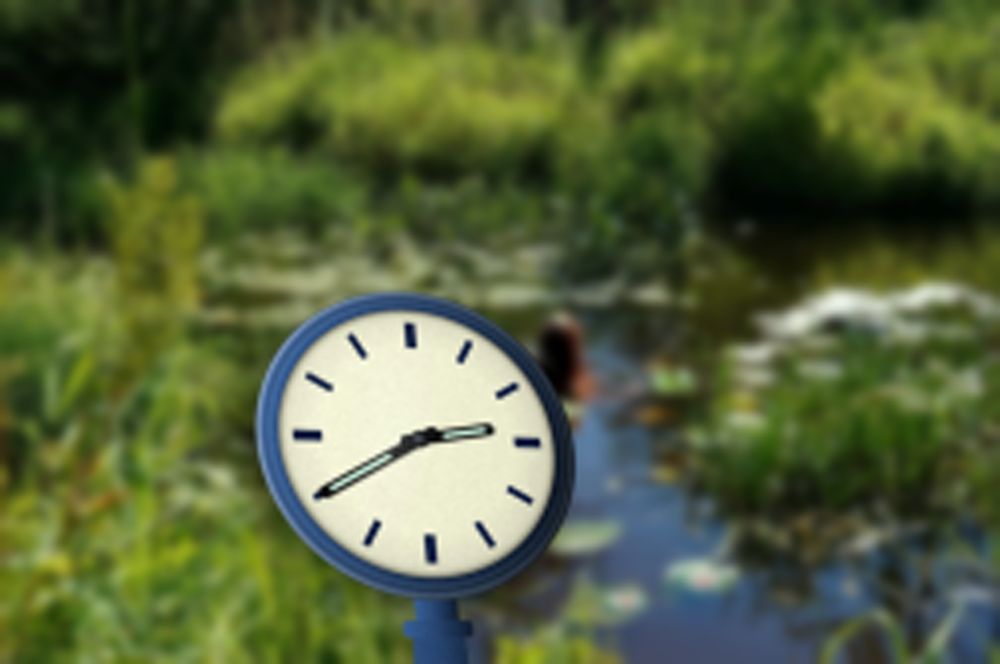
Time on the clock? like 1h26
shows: 2h40
